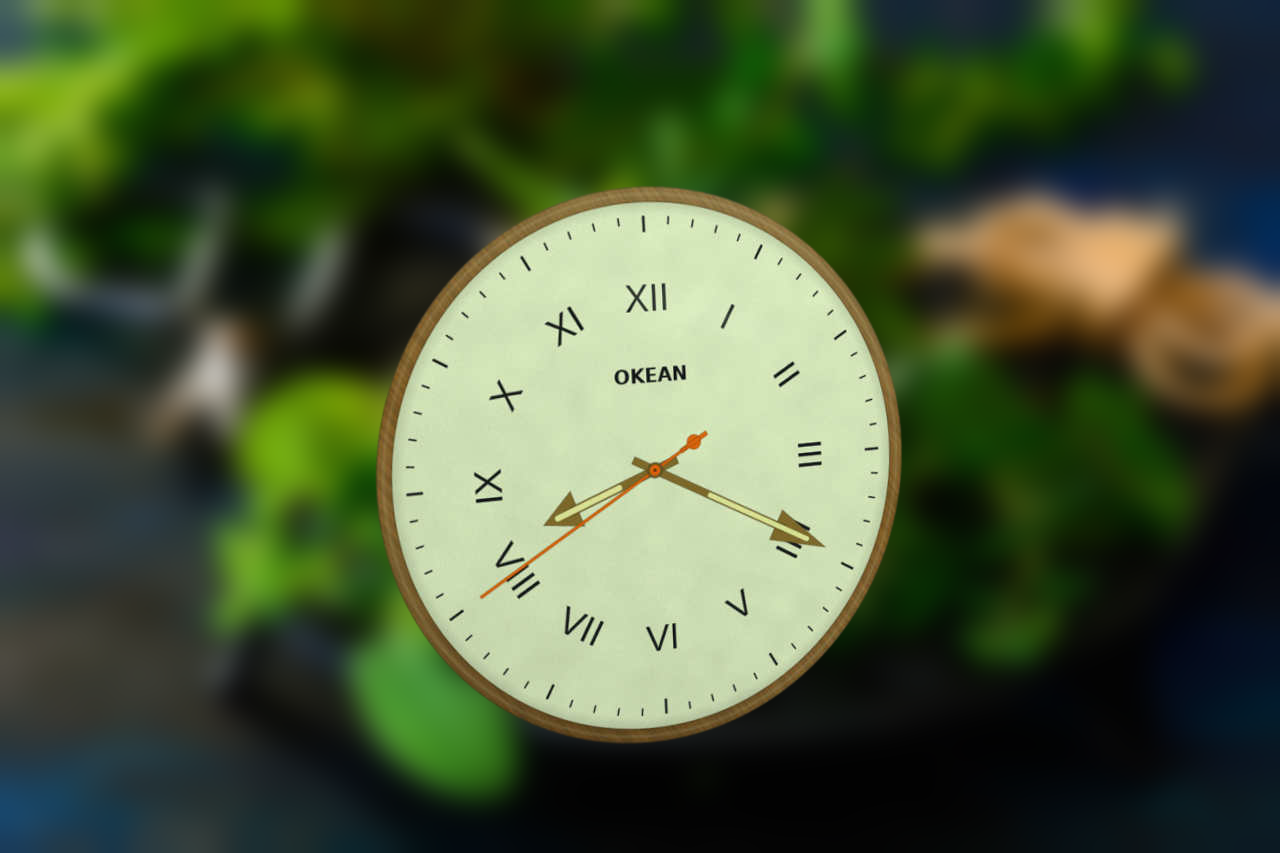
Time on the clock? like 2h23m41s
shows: 8h19m40s
